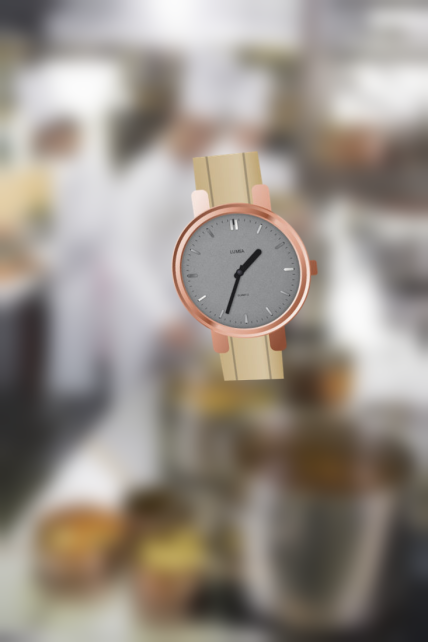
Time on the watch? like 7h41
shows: 1h34
